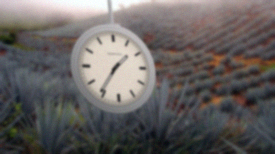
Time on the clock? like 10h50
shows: 1h36
